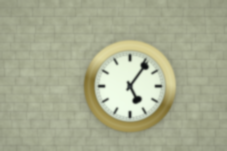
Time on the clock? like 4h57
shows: 5h06
